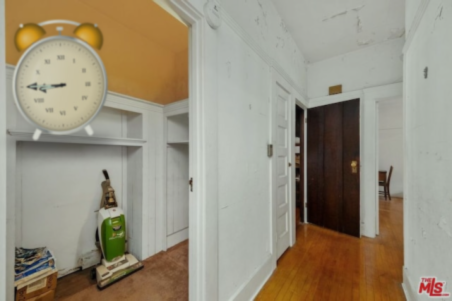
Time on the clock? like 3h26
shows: 8h45
